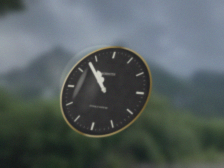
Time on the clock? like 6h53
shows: 10h53
